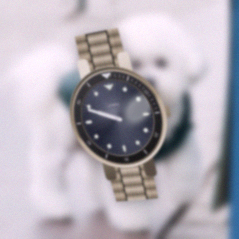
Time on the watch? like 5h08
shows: 9h49
